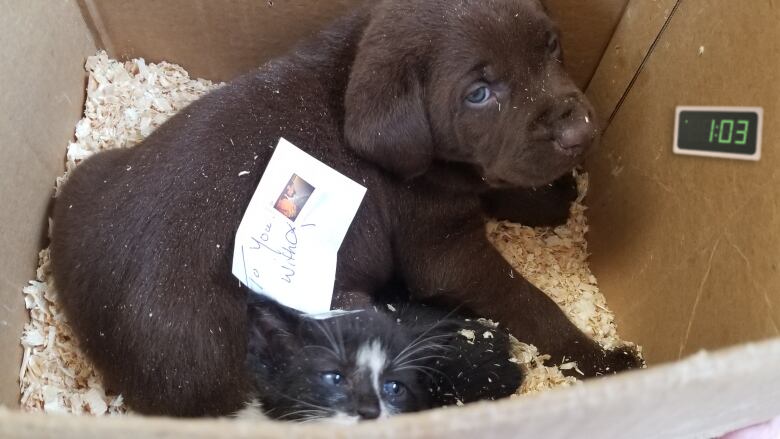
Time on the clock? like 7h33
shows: 1h03
